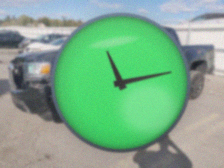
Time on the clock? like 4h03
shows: 11h13
